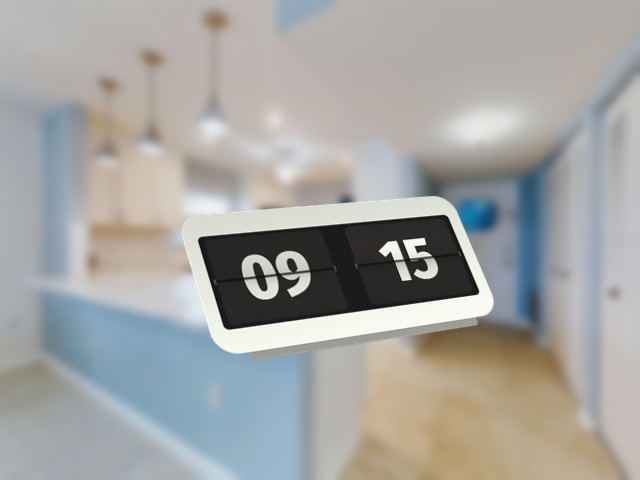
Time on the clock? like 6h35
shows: 9h15
